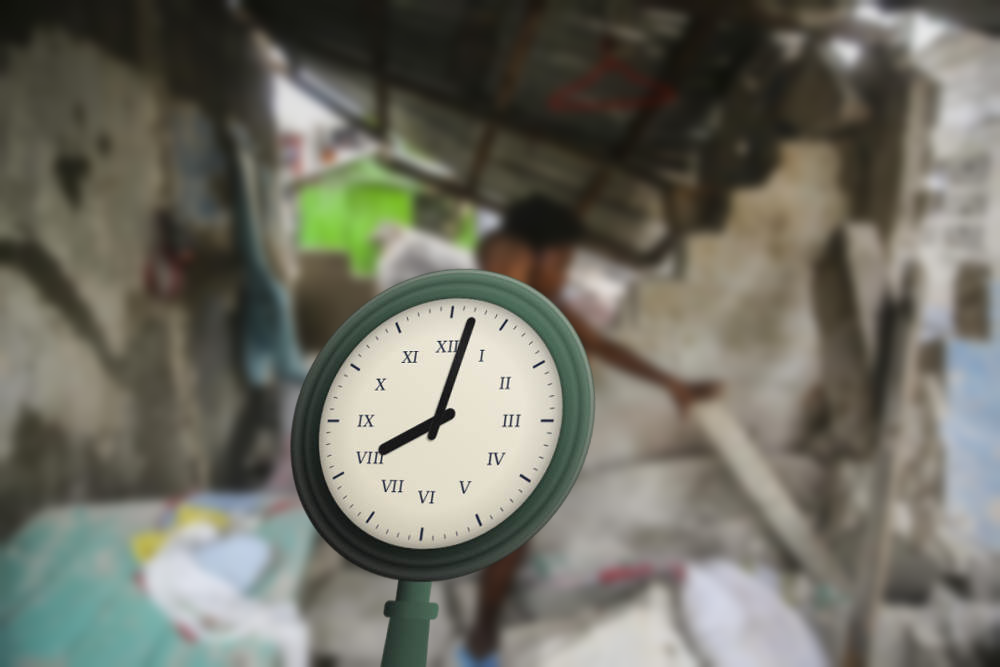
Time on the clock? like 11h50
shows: 8h02
